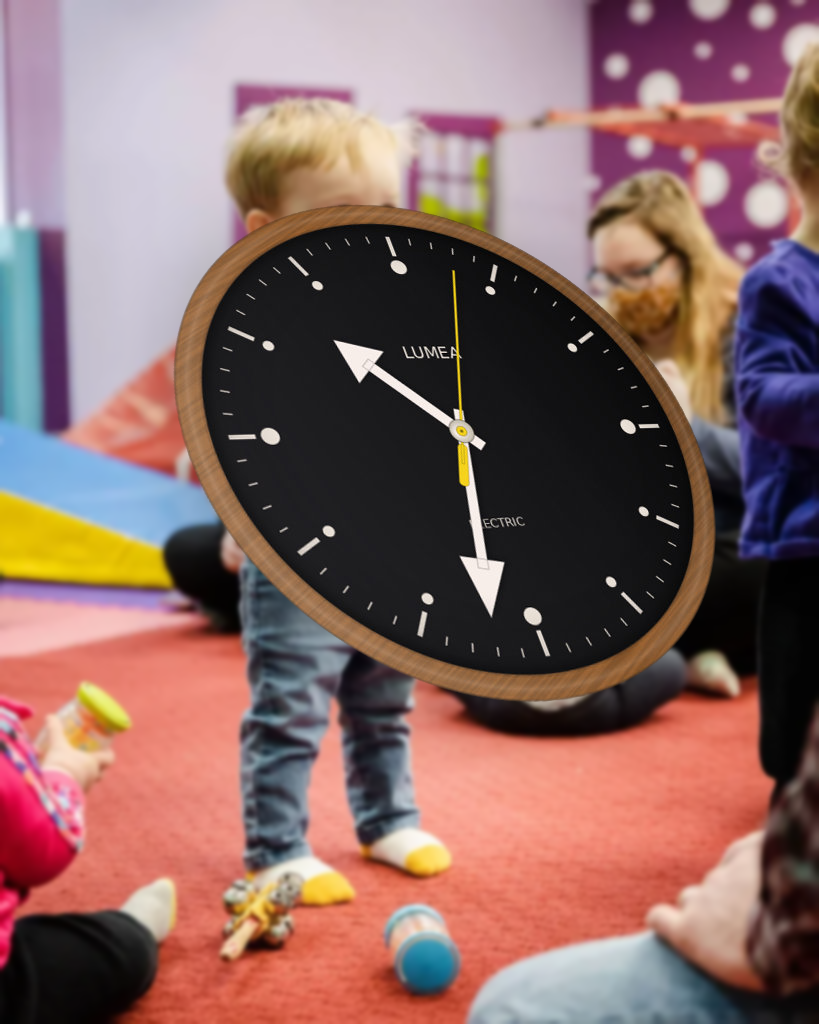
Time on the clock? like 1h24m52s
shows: 10h32m03s
